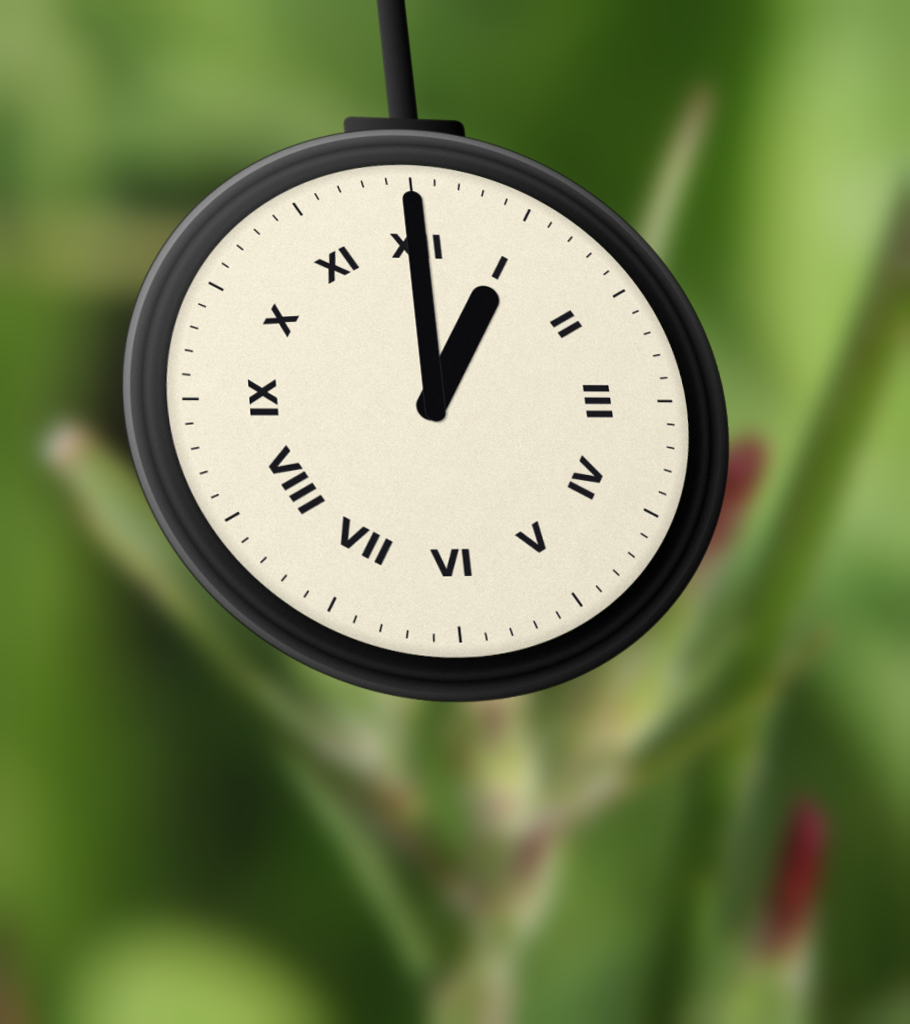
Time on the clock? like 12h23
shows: 1h00
